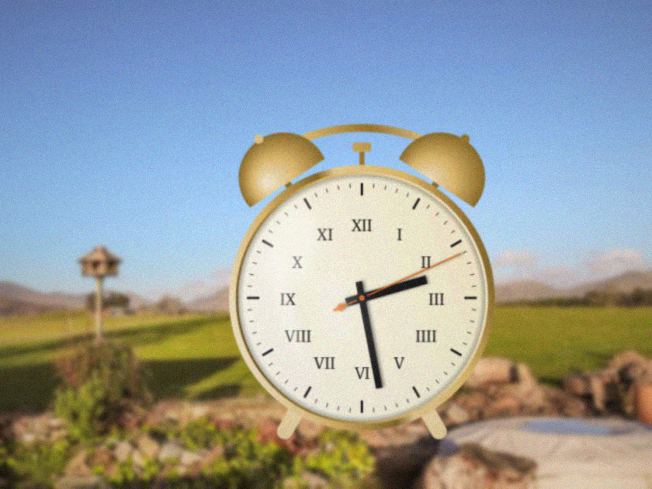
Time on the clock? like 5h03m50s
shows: 2h28m11s
